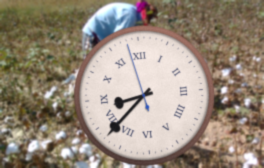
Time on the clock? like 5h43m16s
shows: 8h37m58s
